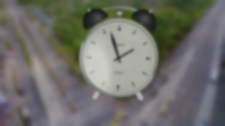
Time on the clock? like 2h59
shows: 1h57
